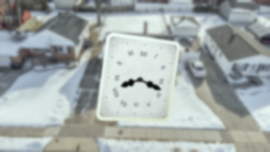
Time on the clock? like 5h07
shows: 8h18
